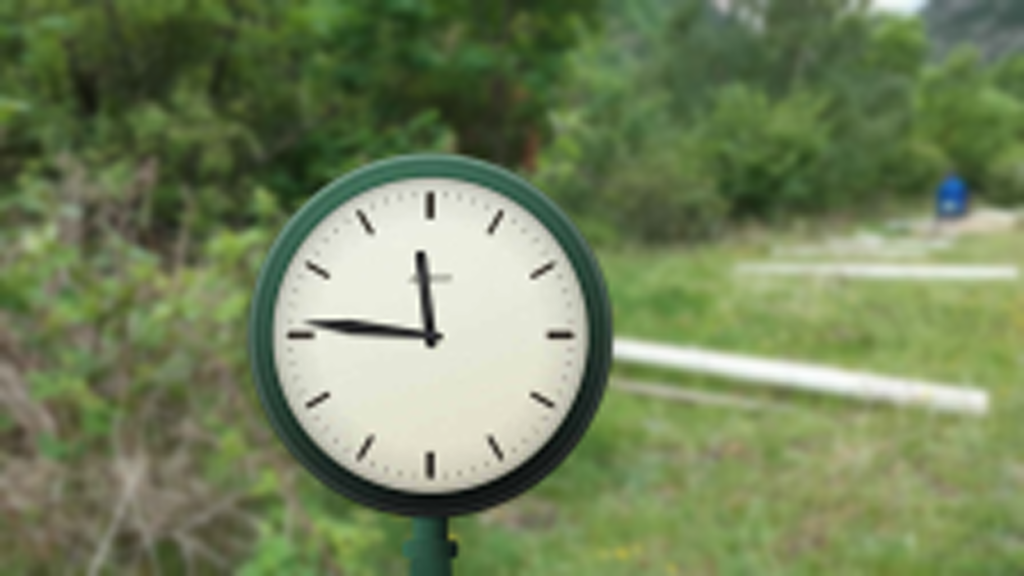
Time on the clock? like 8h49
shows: 11h46
